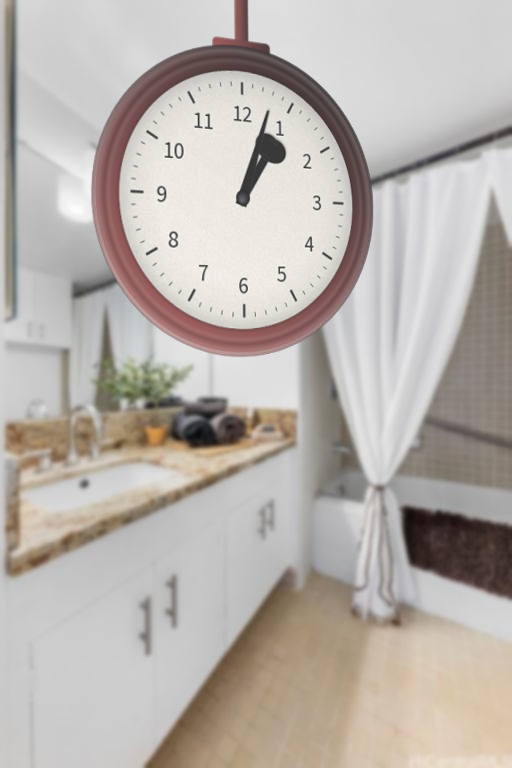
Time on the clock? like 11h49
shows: 1h03
